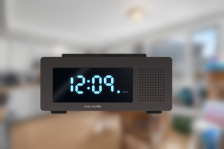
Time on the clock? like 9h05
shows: 12h09
